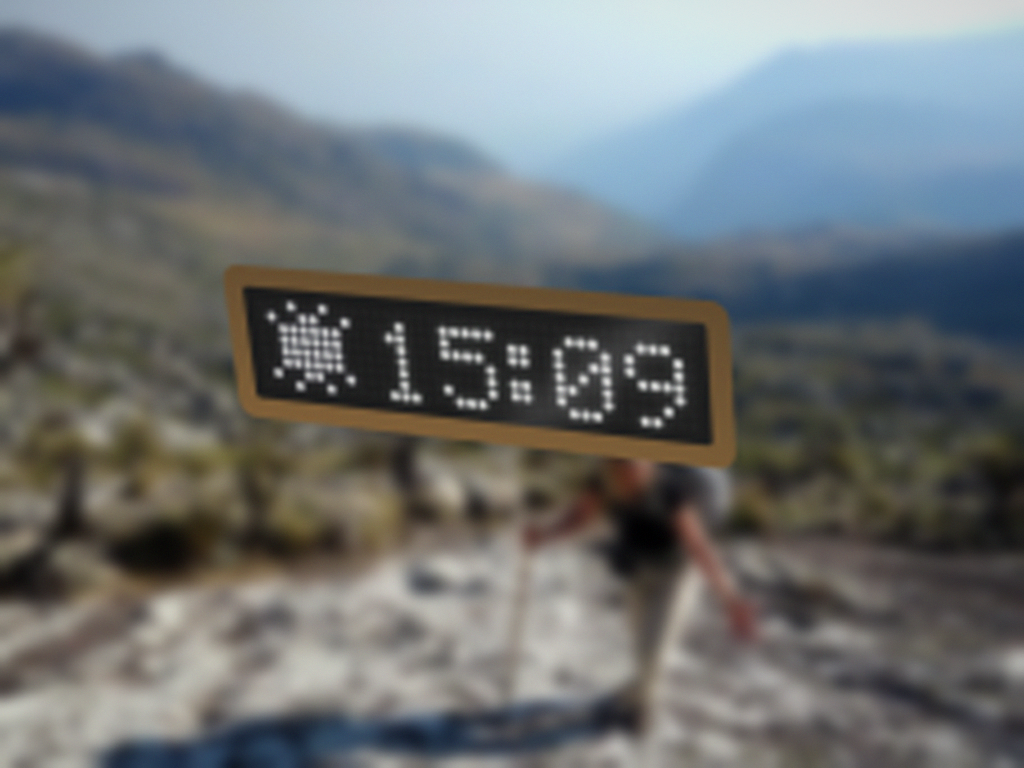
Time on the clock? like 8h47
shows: 15h09
